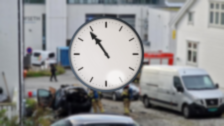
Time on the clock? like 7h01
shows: 10h54
